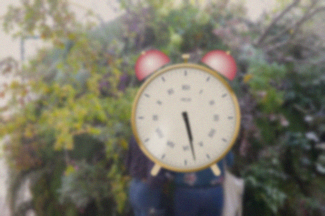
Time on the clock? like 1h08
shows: 5h28
